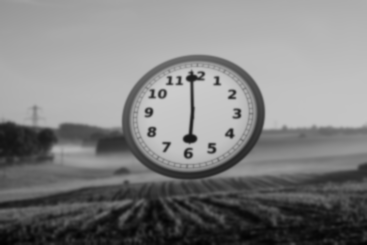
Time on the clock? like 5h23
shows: 5h59
